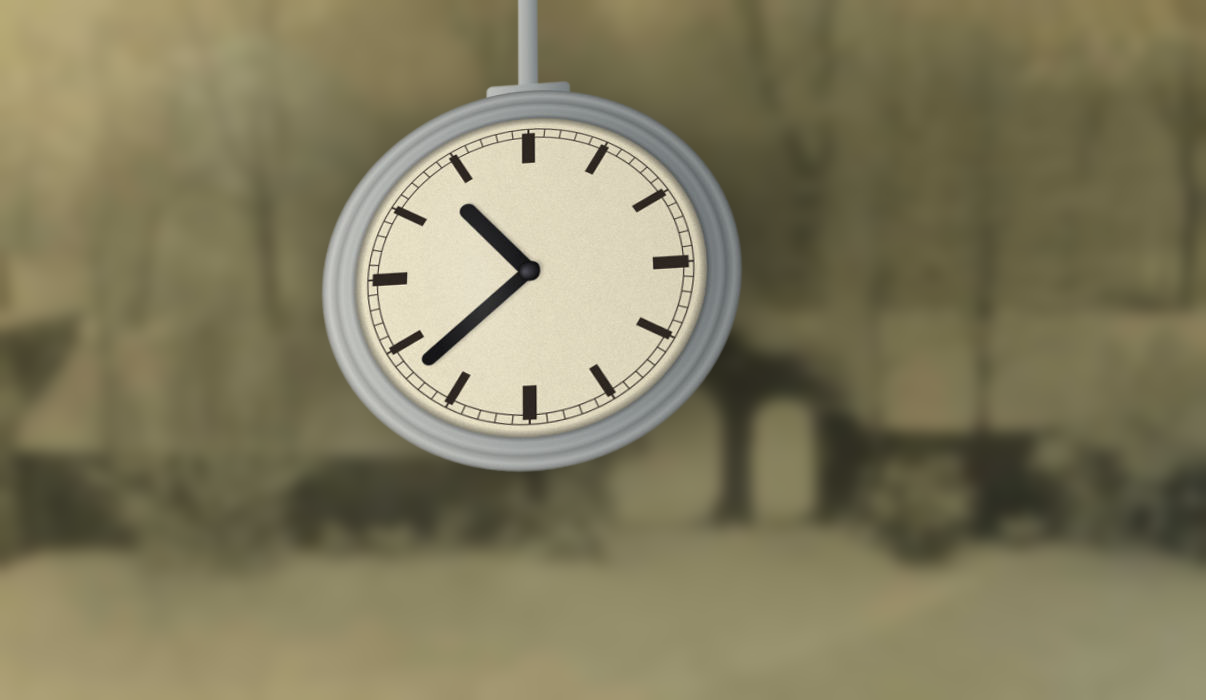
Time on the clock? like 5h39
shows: 10h38
